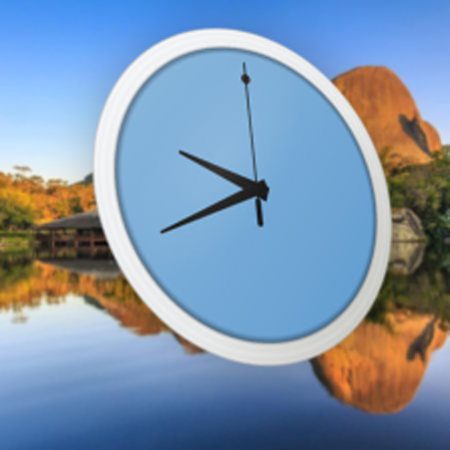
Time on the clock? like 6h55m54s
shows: 9h41m00s
